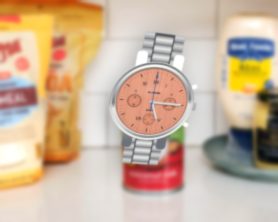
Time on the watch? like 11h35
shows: 5h15
